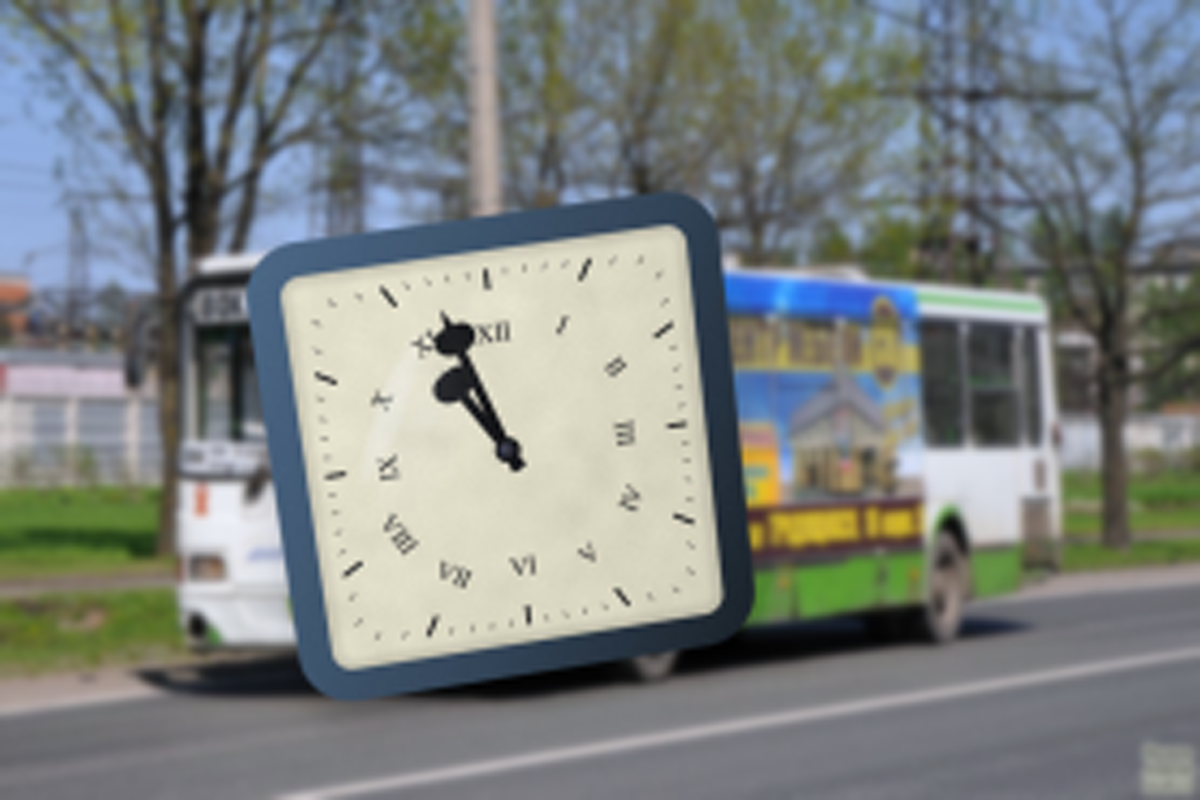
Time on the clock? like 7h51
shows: 10h57
